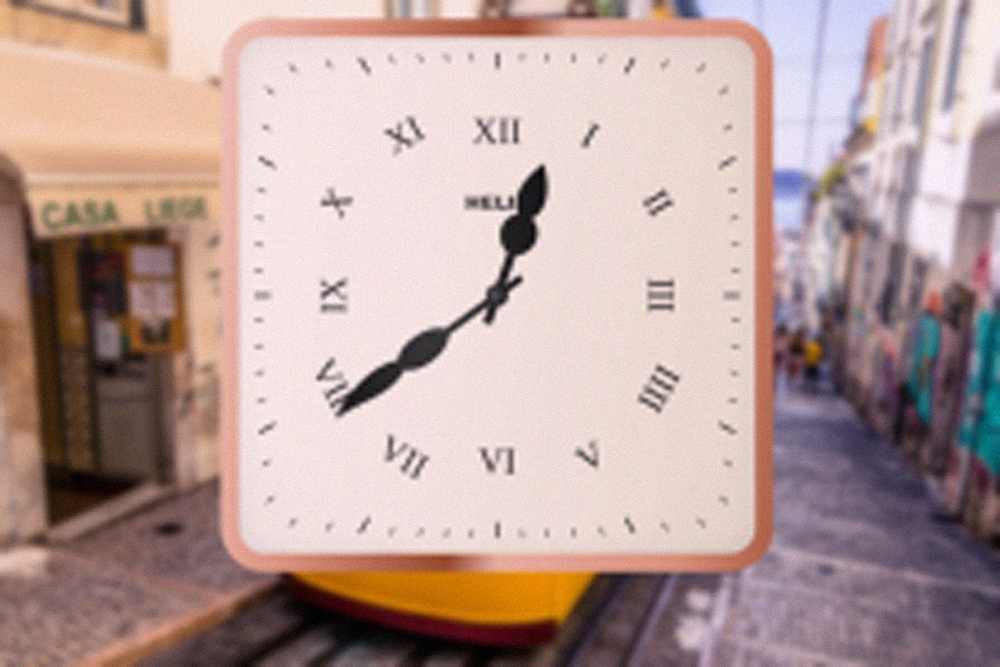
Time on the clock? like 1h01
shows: 12h39
